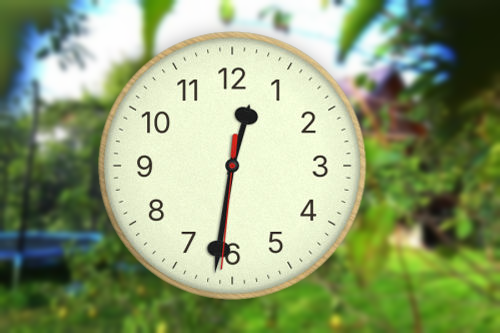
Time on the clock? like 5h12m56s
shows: 12h31m31s
